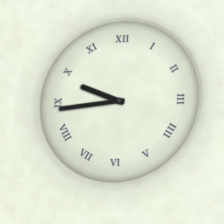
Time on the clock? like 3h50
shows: 9h44
